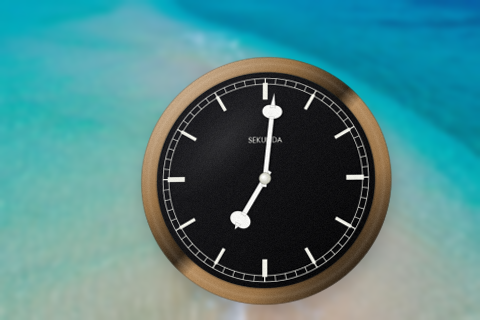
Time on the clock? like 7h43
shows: 7h01
